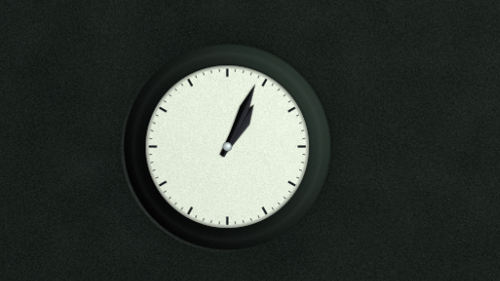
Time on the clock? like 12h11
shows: 1h04
